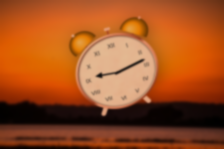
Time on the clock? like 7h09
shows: 9h13
